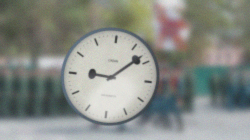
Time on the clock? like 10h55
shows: 9h08
